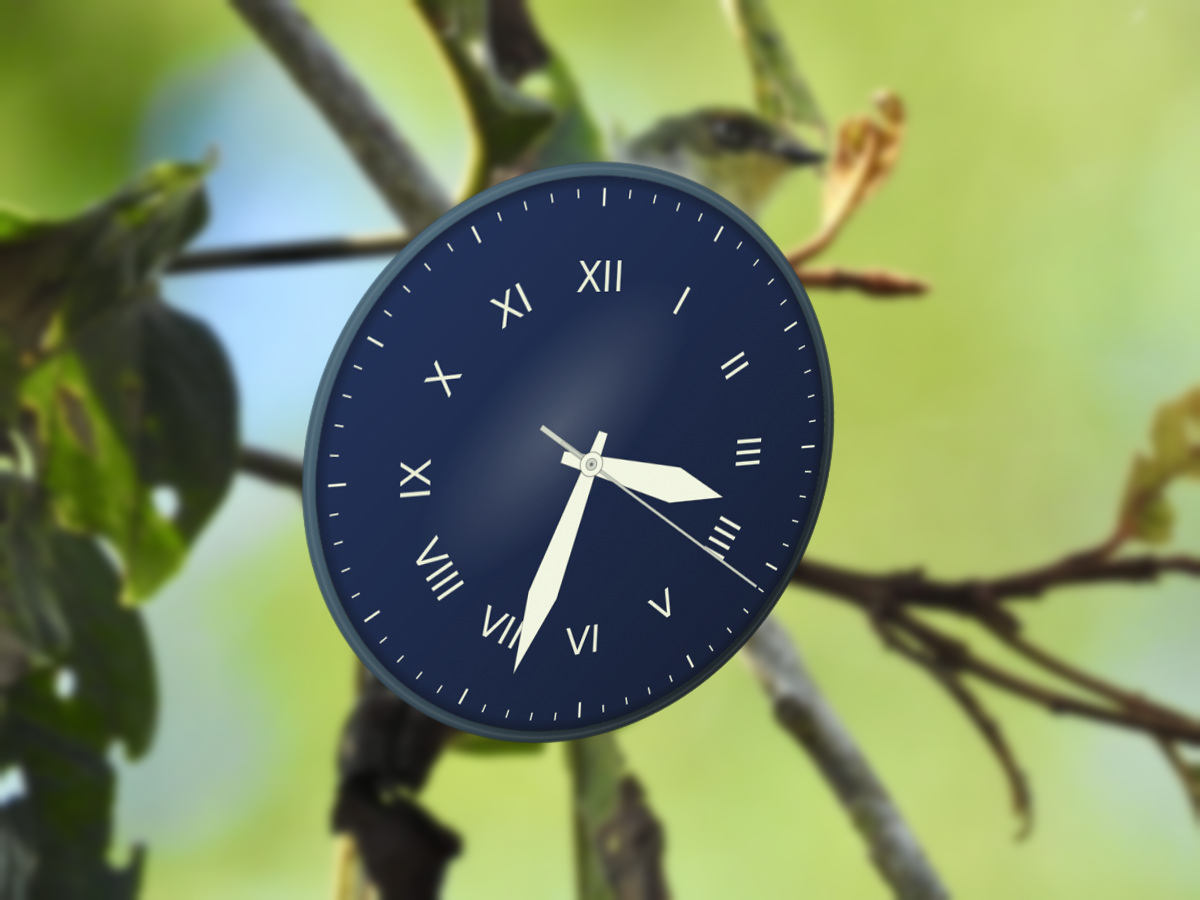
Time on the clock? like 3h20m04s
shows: 3h33m21s
